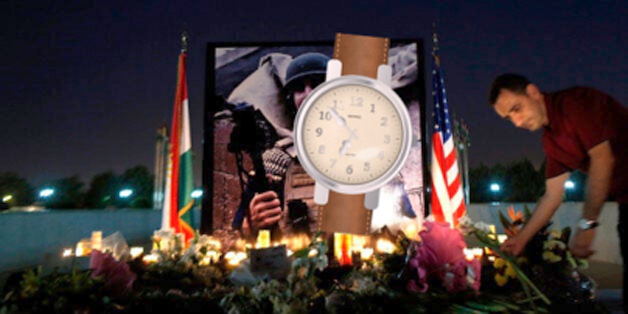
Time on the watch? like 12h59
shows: 6h52
